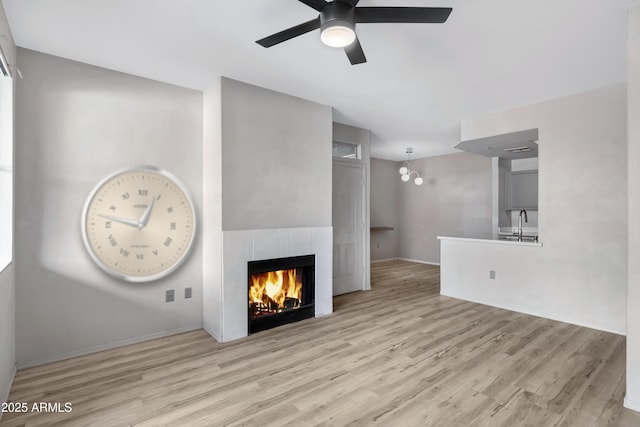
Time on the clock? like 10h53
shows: 12h47
